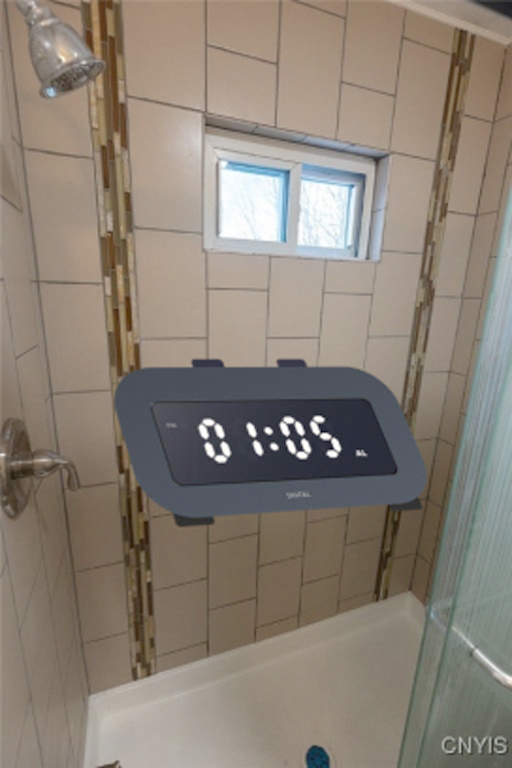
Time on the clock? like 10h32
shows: 1h05
